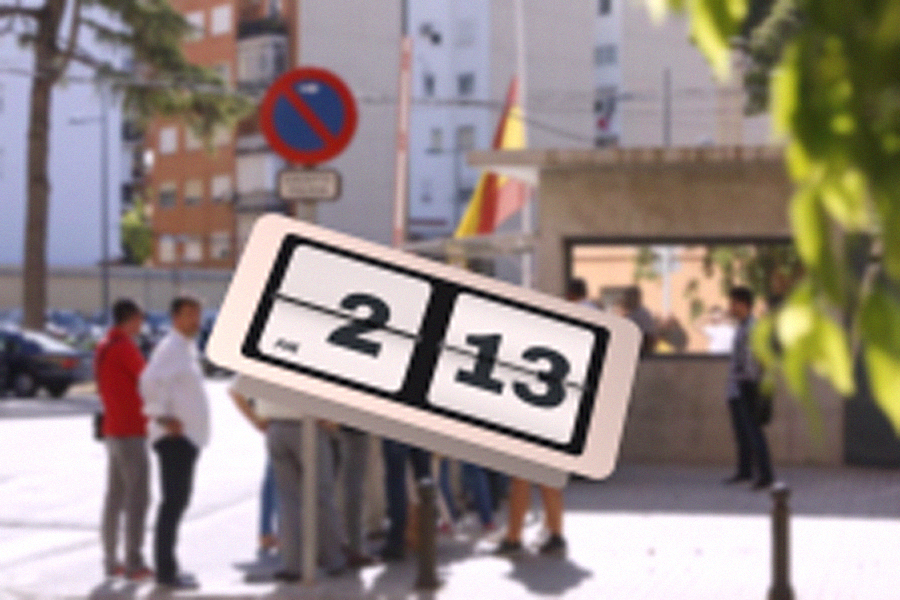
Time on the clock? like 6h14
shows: 2h13
